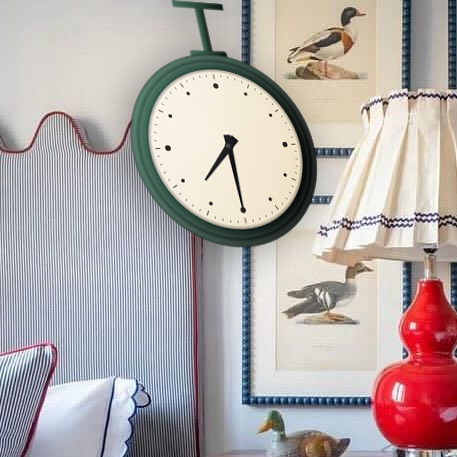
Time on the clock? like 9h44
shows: 7h30
